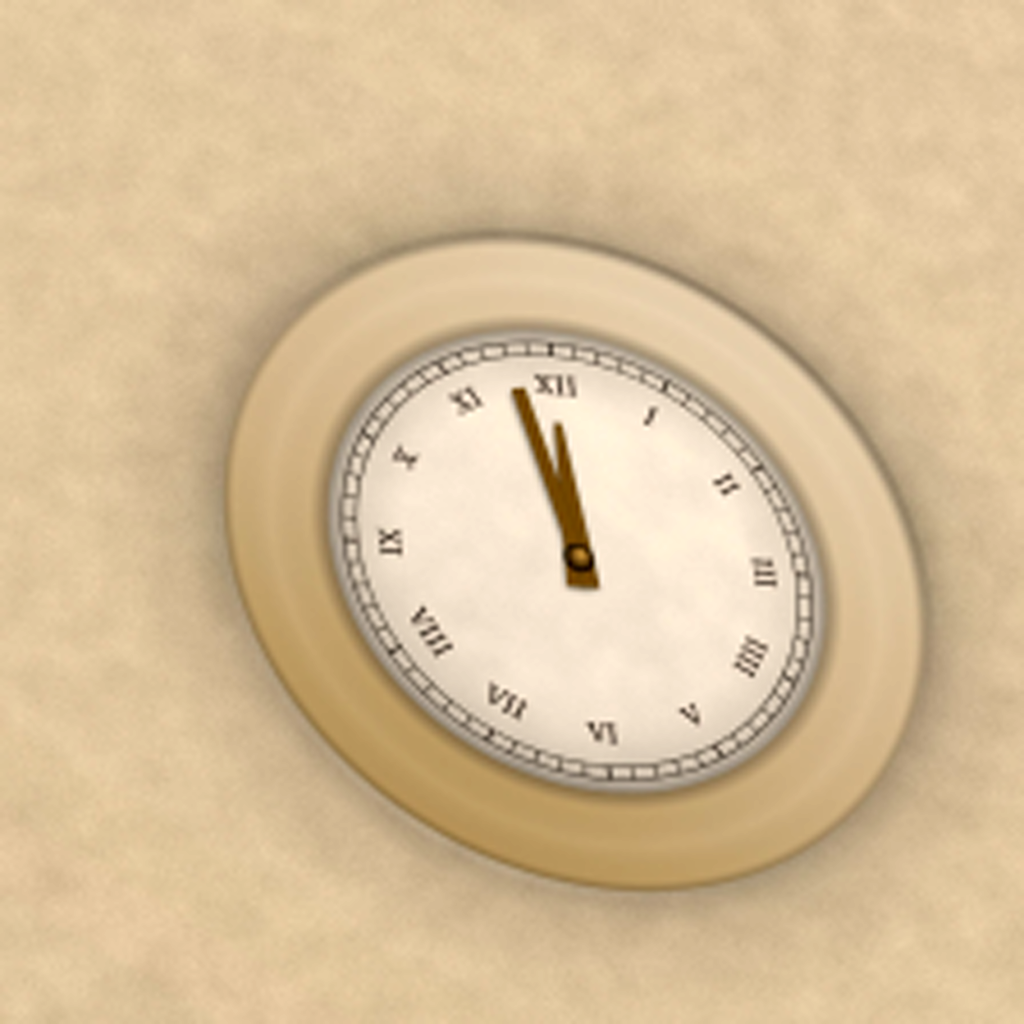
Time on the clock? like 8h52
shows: 11h58
